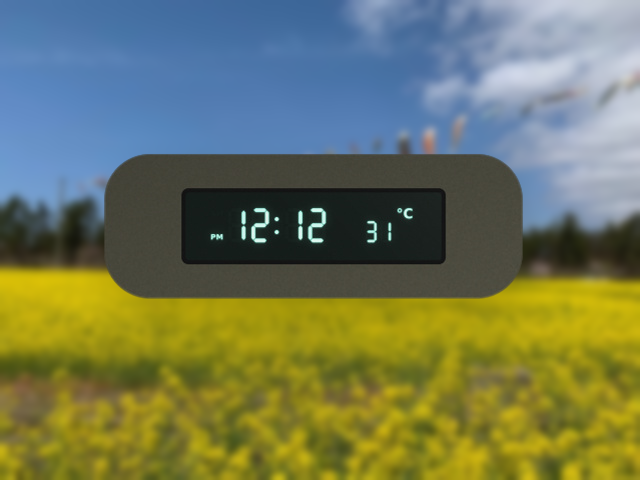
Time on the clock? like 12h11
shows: 12h12
